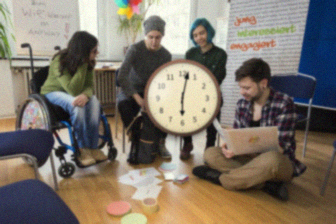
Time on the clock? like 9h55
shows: 6h02
